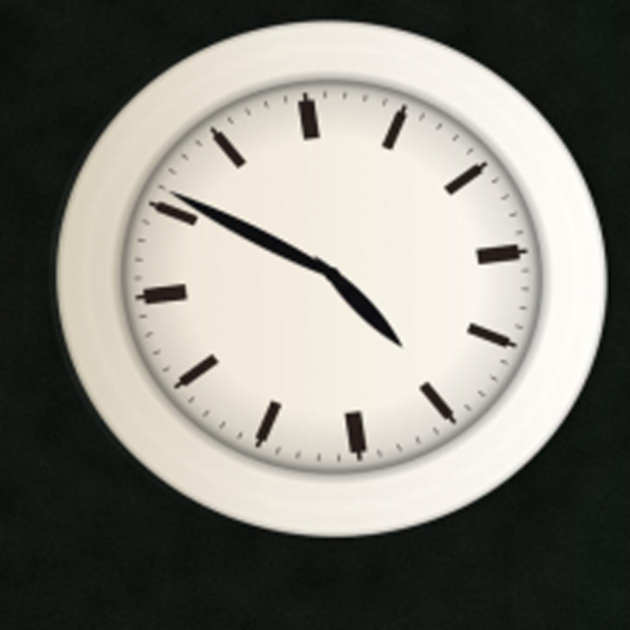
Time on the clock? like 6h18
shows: 4h51
